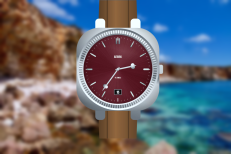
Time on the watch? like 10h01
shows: 2h36
